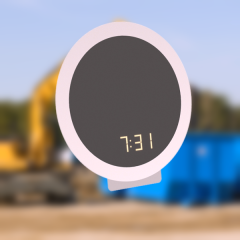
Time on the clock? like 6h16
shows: 7h31
